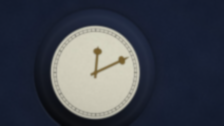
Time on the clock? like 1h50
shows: 12h11
